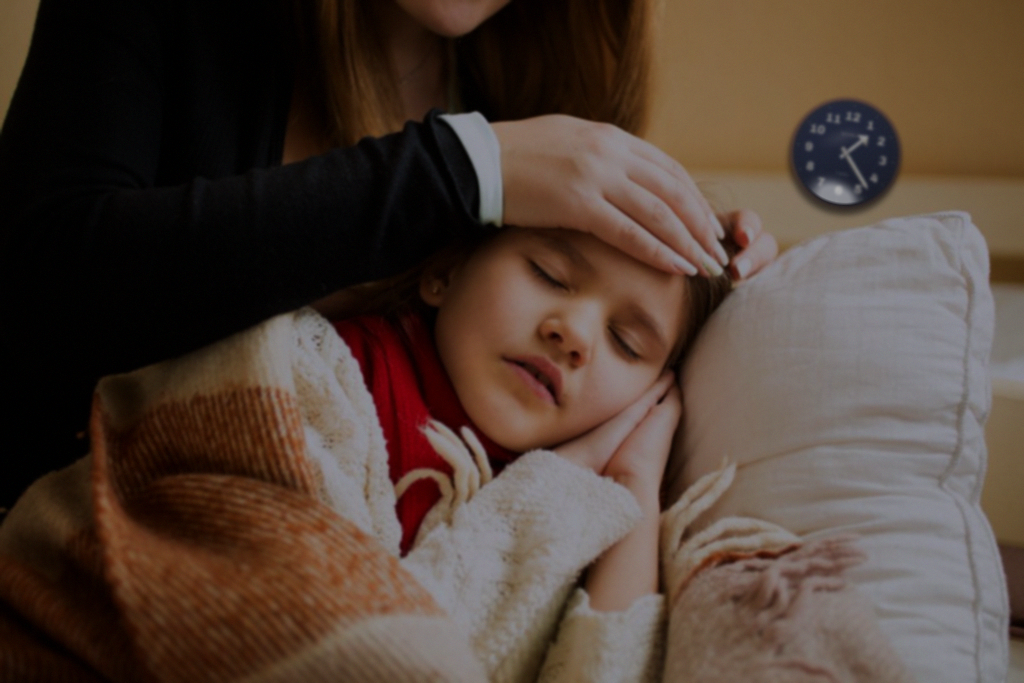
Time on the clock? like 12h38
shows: 1h23
